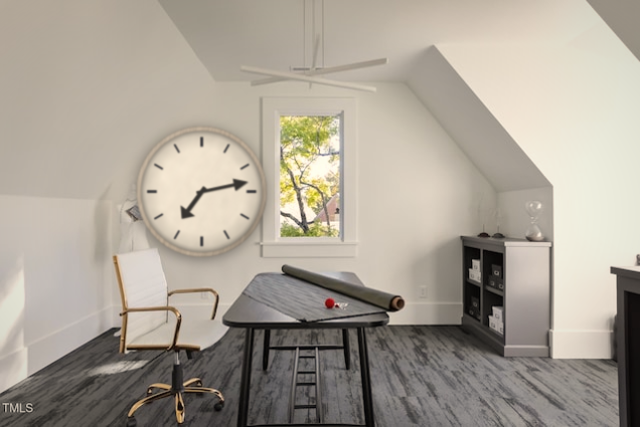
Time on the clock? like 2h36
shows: 7h13
